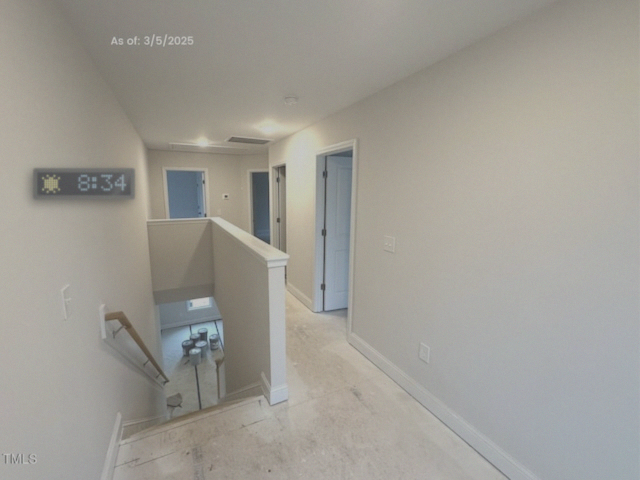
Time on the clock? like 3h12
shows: 8h34
